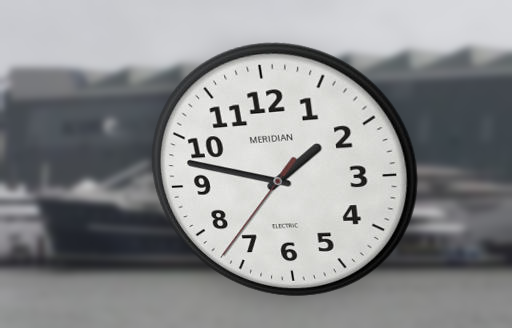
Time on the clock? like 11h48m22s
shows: 1h47m37s
